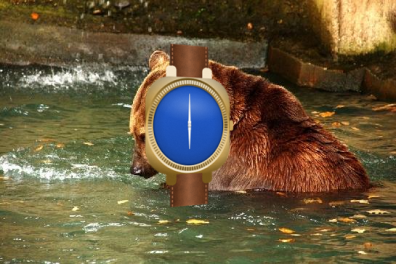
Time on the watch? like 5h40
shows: 6h00
